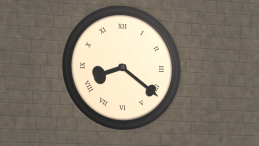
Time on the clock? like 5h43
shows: 8h21
